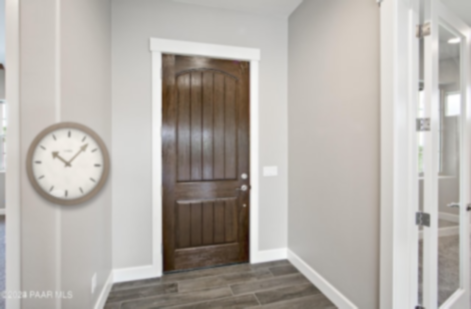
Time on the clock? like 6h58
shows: 10h07
